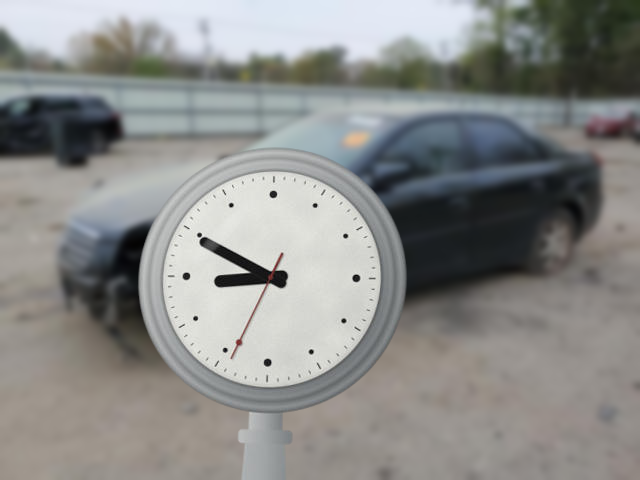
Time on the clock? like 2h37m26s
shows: 8h49m34s
